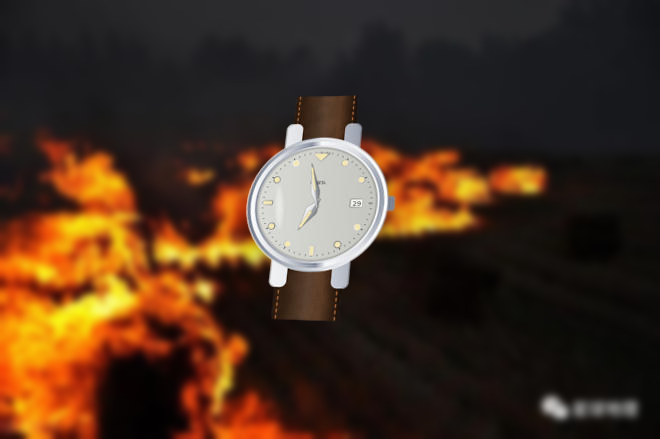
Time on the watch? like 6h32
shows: 6h58
